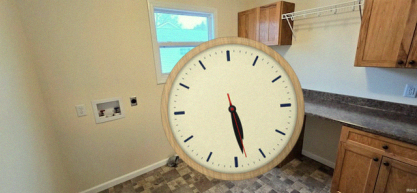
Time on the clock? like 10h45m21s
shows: 5h28m28s
